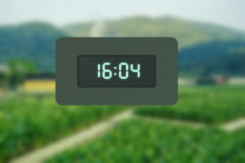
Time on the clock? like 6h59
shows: 16h04
